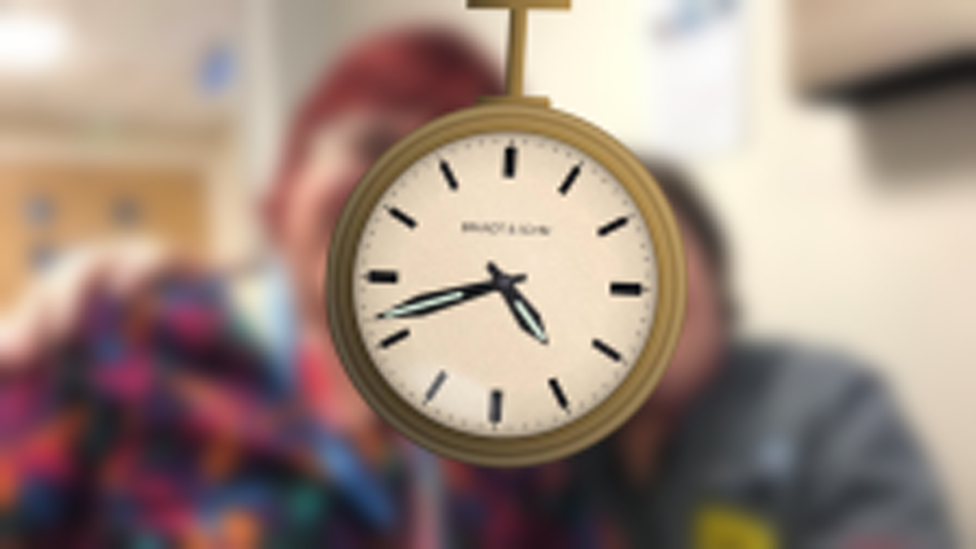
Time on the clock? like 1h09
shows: 4h42
